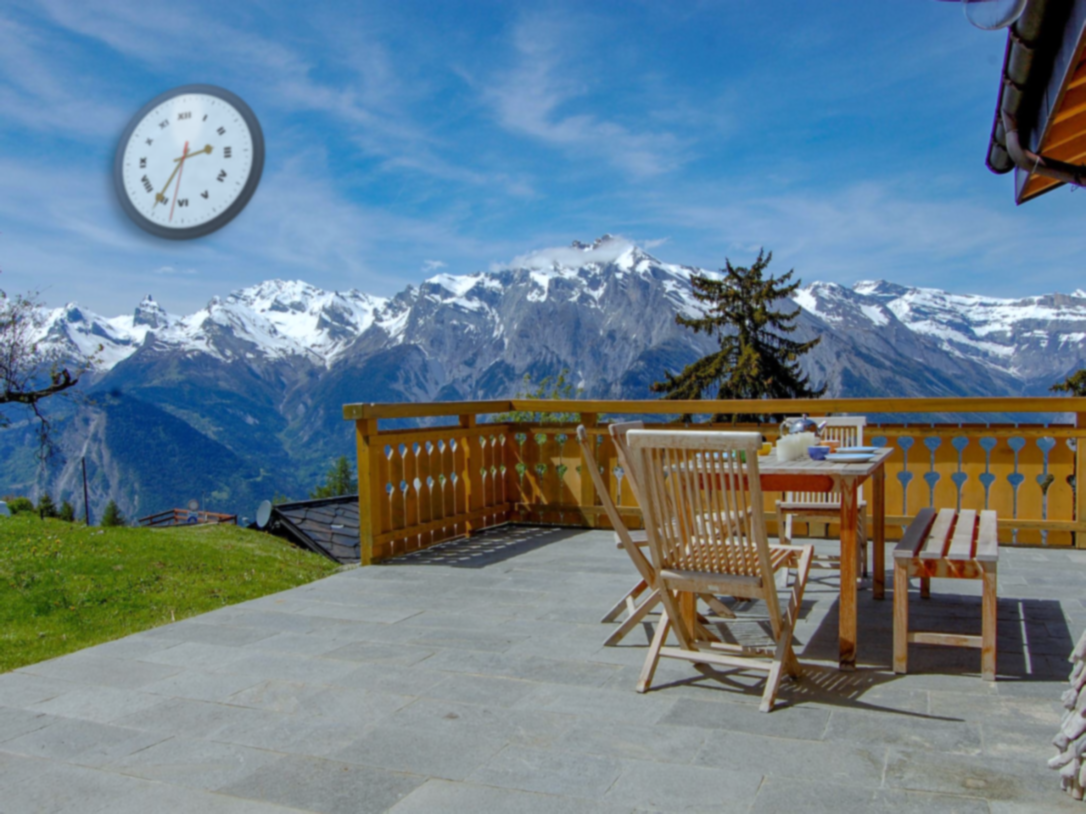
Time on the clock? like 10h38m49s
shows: 2h35m32s
